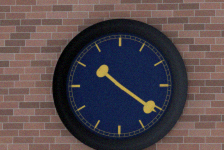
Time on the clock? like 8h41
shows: 10h21
